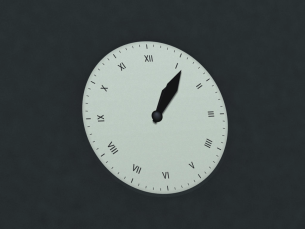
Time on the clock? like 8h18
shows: 1h06
